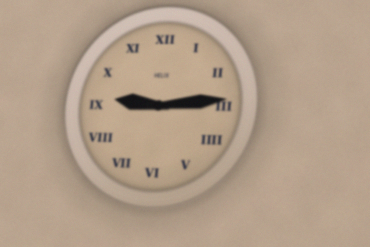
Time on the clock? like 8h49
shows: 9h14
